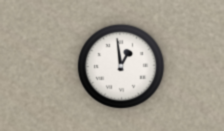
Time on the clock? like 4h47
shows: 12h59
